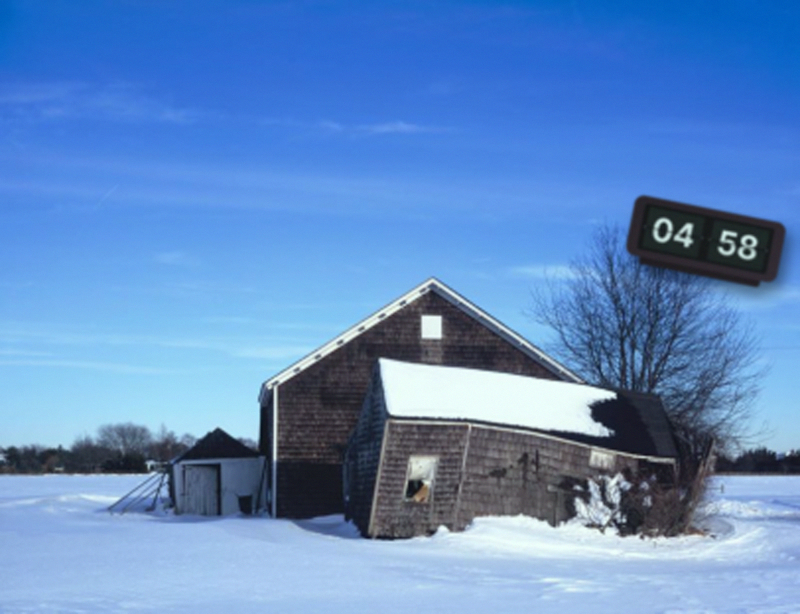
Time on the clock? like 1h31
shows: 4h58
